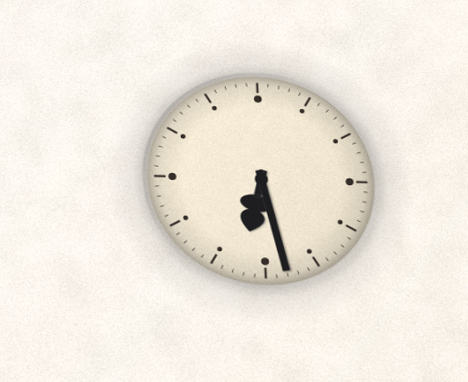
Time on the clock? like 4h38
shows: 6h28
